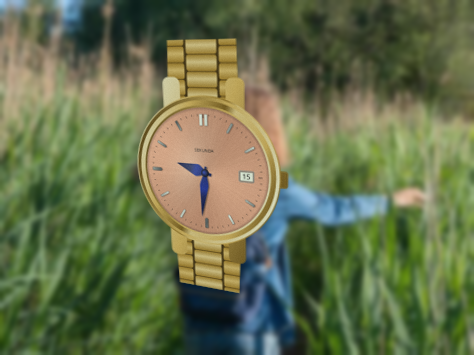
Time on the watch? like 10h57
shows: 9h31
